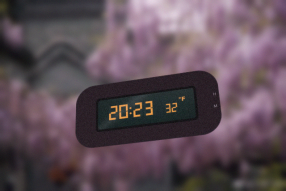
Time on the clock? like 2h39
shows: 20h23
